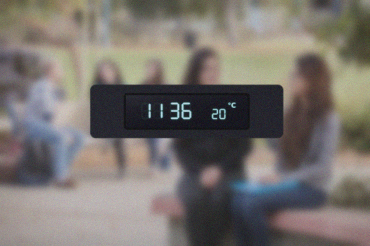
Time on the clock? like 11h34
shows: 11h36
